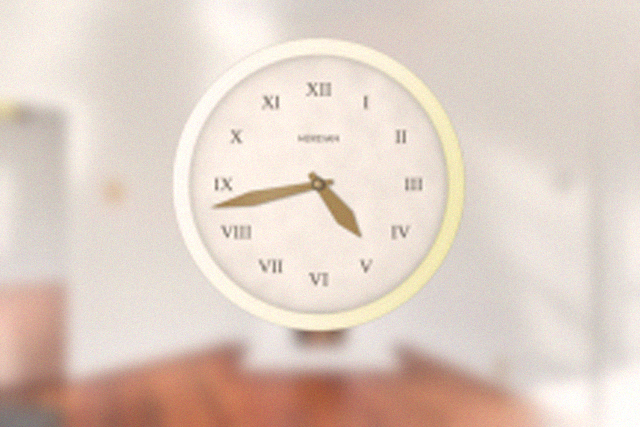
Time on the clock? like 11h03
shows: 4h43
